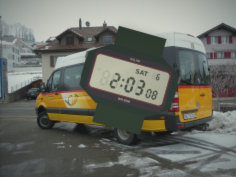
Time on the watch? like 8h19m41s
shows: 2h03m08s
